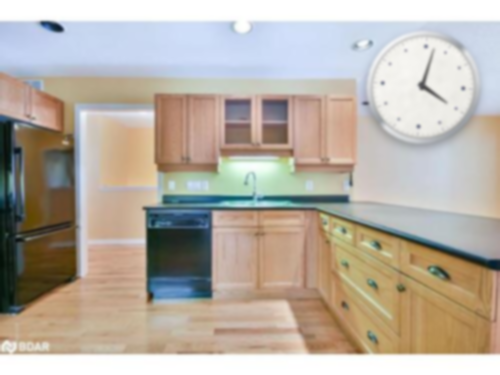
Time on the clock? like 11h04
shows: 4h02
